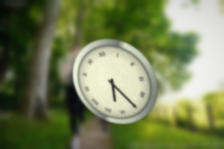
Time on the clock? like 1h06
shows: 6h25
